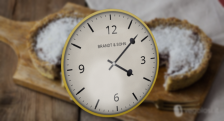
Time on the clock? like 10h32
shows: 4h08
